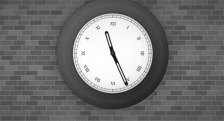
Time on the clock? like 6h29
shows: 11h26
